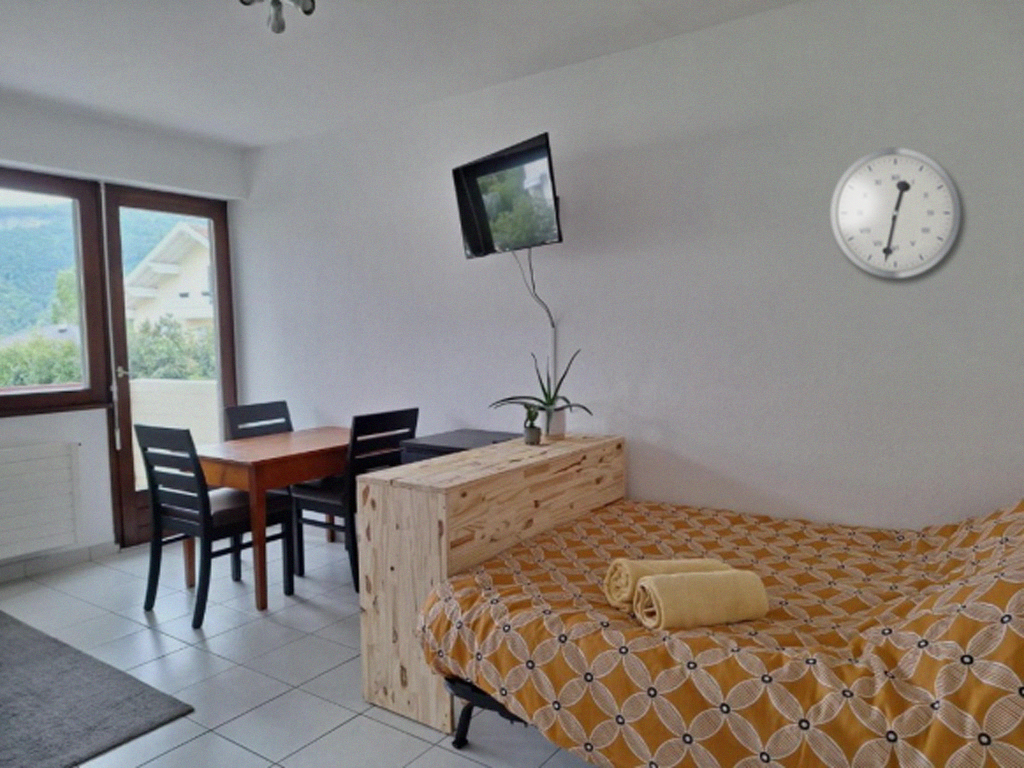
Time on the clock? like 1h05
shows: 12h32
